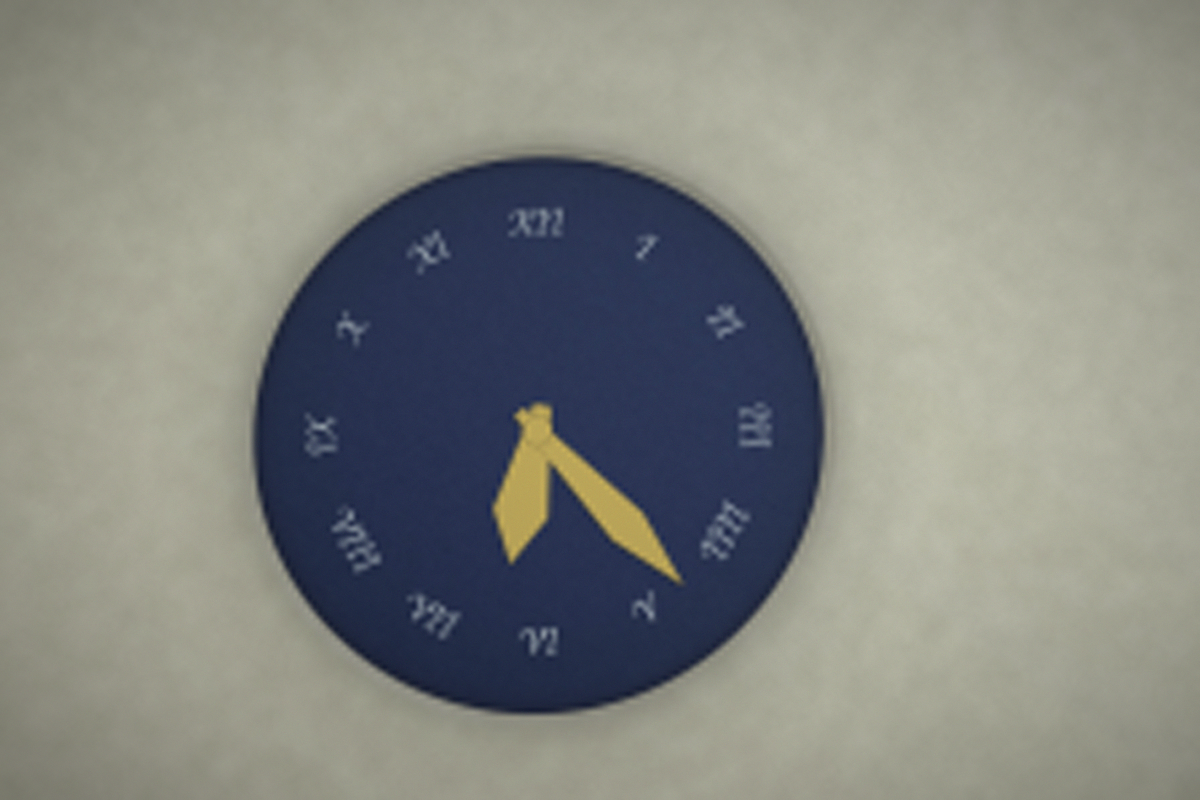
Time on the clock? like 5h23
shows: 6h23
